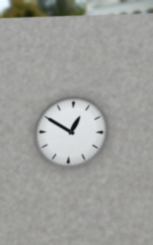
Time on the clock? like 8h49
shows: 12h50
